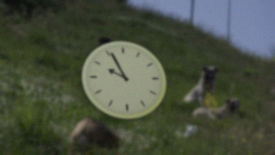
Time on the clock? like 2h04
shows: 9h56
